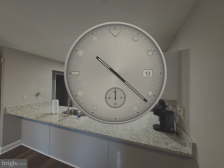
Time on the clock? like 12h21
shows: 10h22
